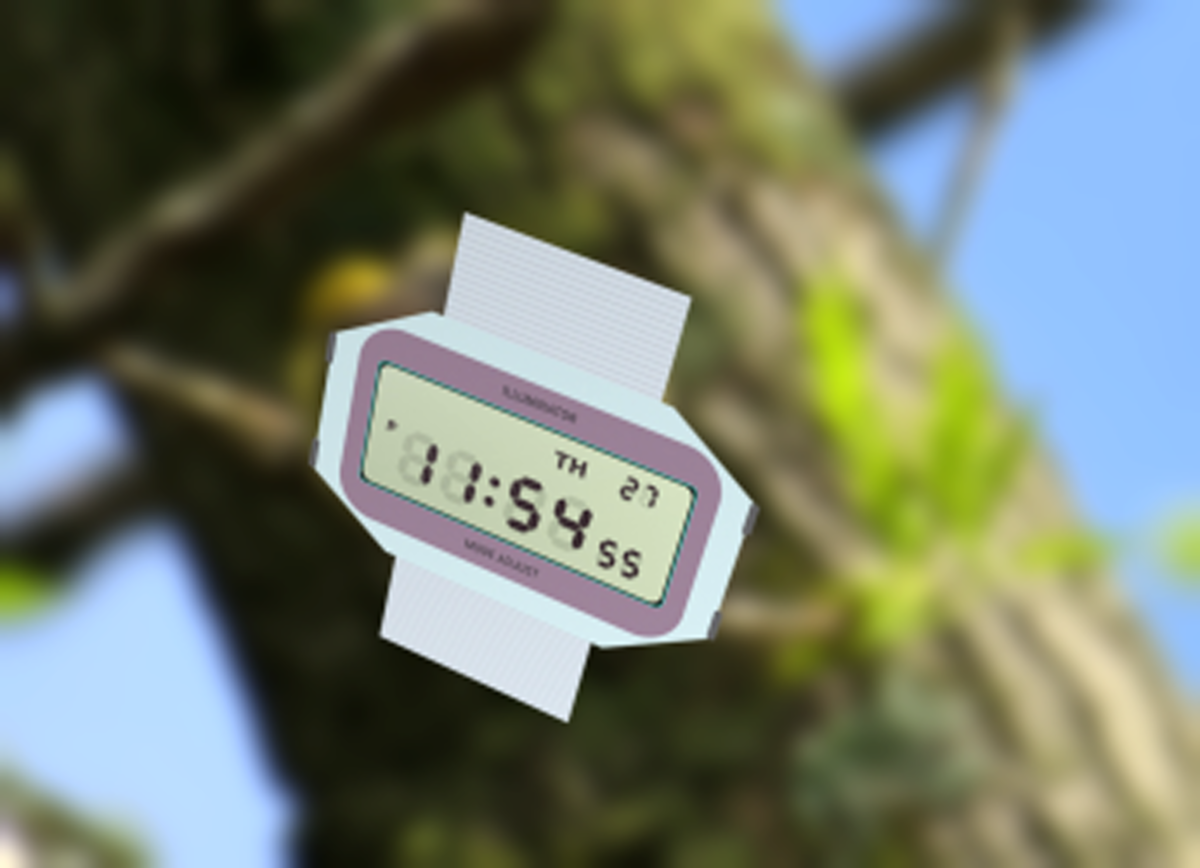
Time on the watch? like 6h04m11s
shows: 11h54m55s
